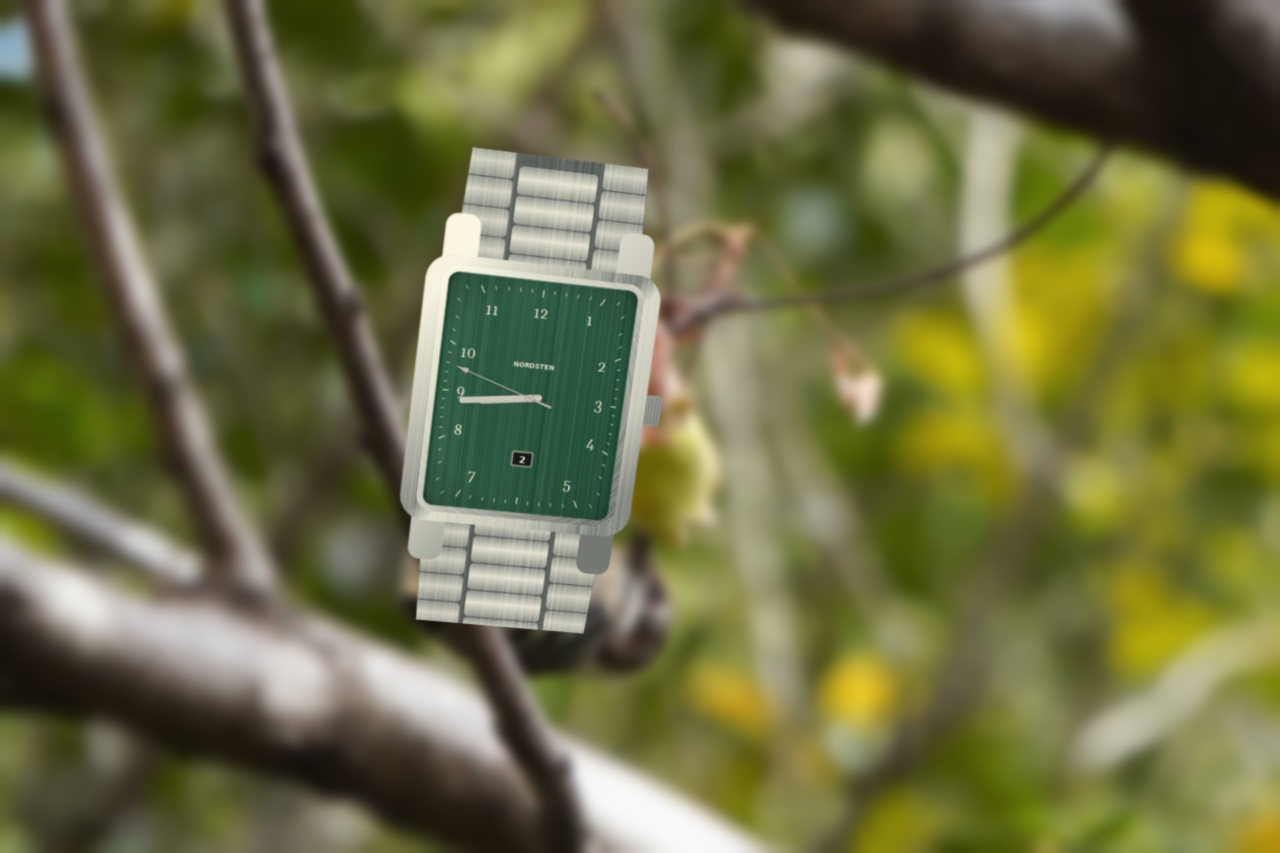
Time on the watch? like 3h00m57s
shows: 8h43m48s
